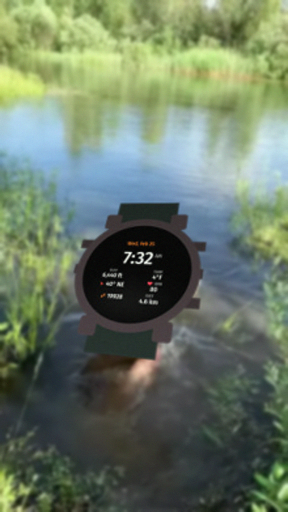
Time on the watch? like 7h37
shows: 7h32
